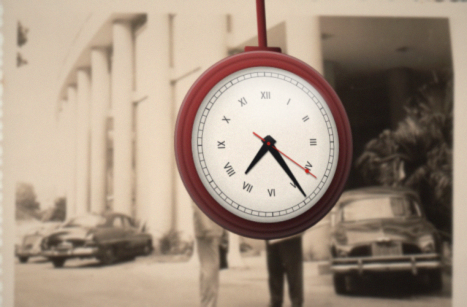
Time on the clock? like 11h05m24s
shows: 7h24m21s
